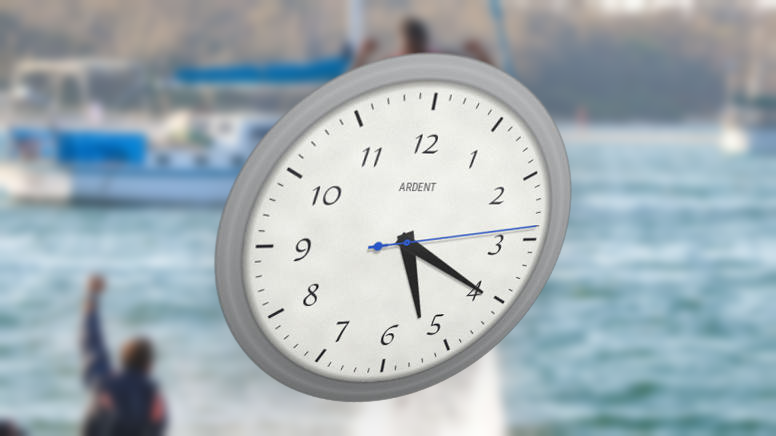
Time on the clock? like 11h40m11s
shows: 5h20m14s
